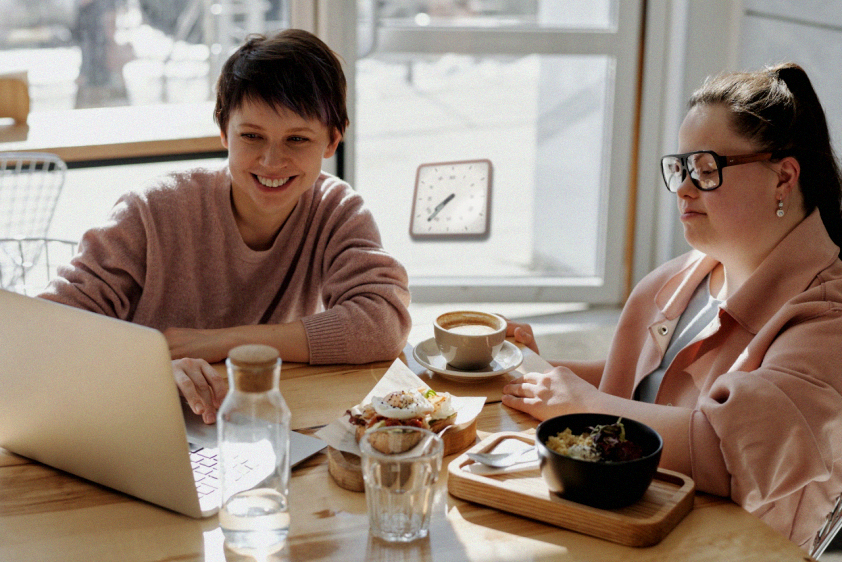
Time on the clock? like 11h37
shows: 7h37
